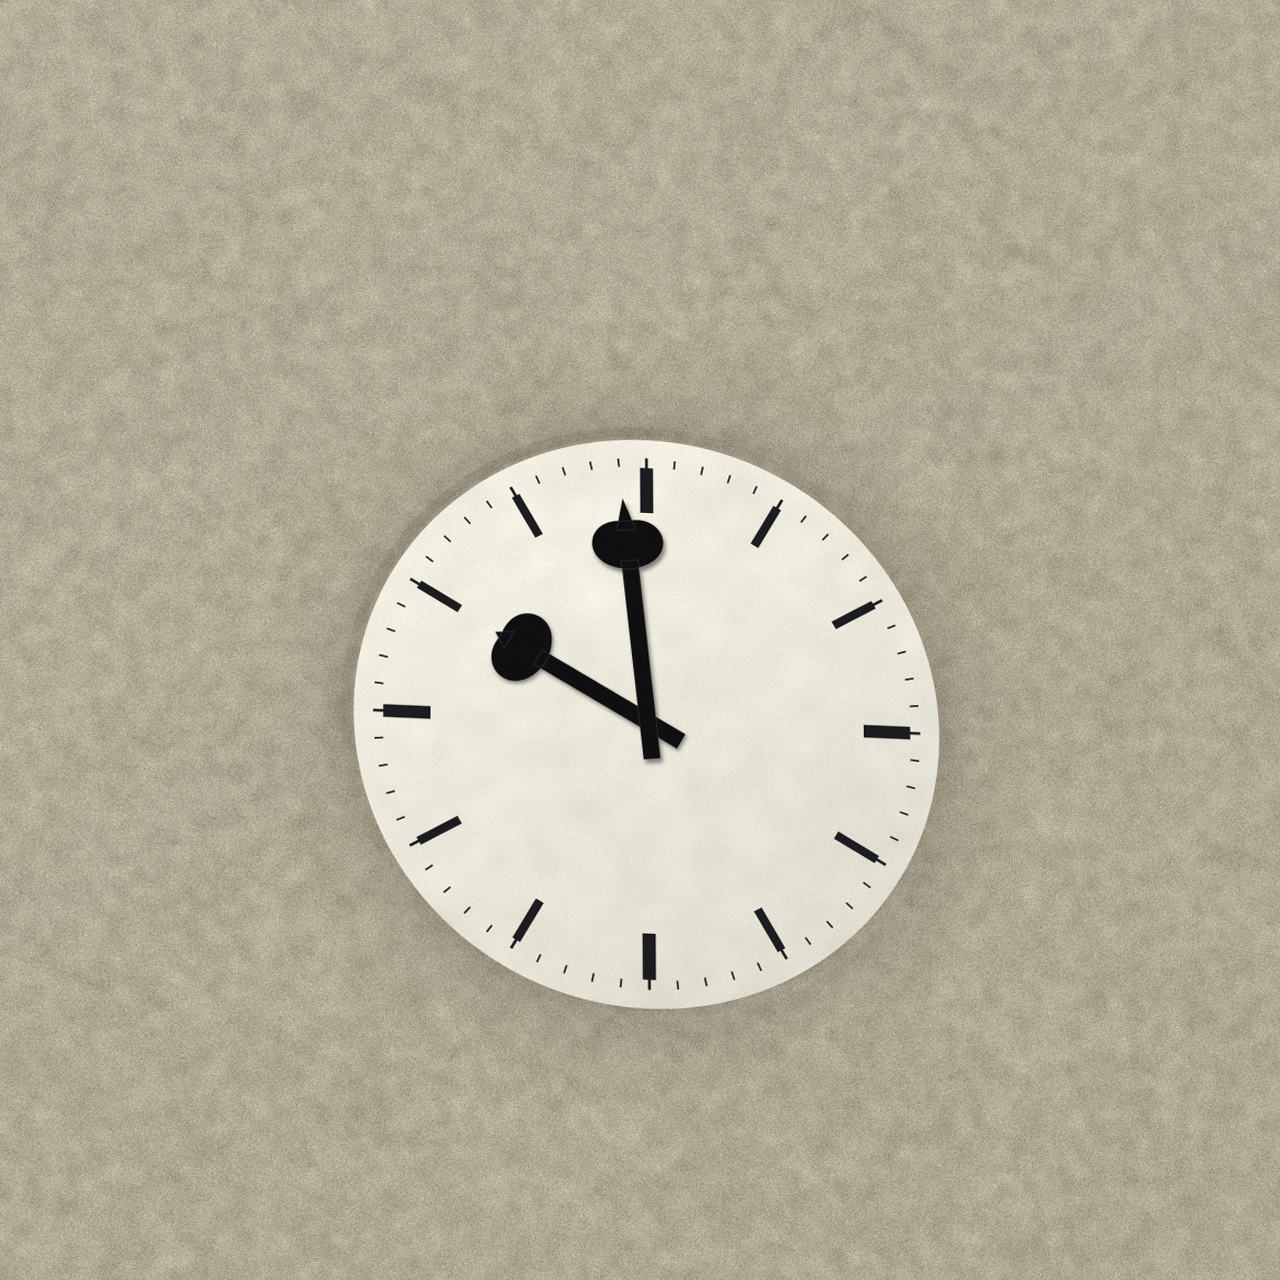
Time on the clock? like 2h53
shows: 9h59
